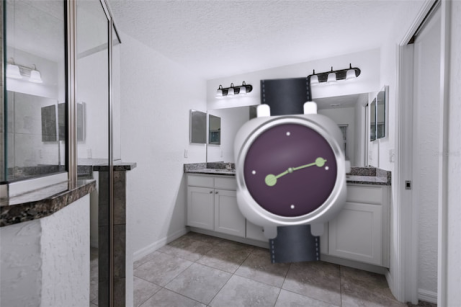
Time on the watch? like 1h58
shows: 8h13
